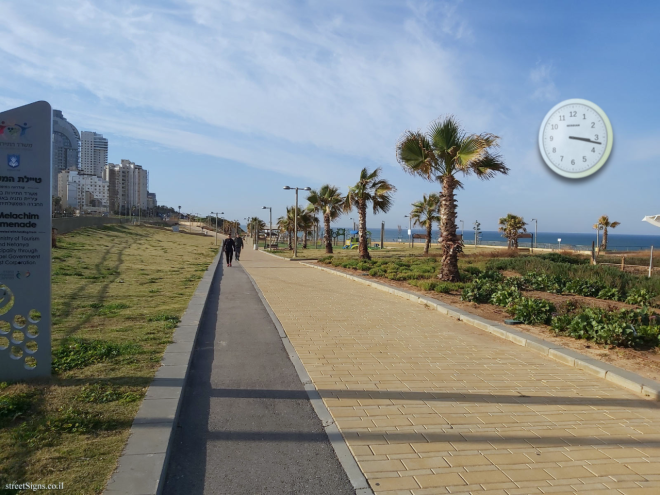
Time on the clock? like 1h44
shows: 3h17
